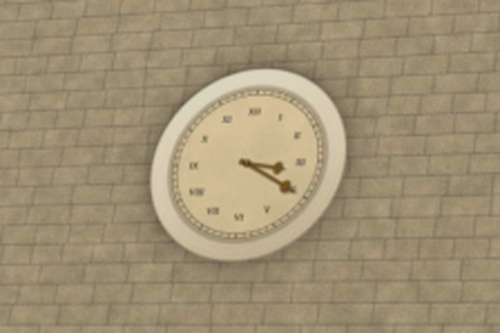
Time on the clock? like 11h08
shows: 3h20
